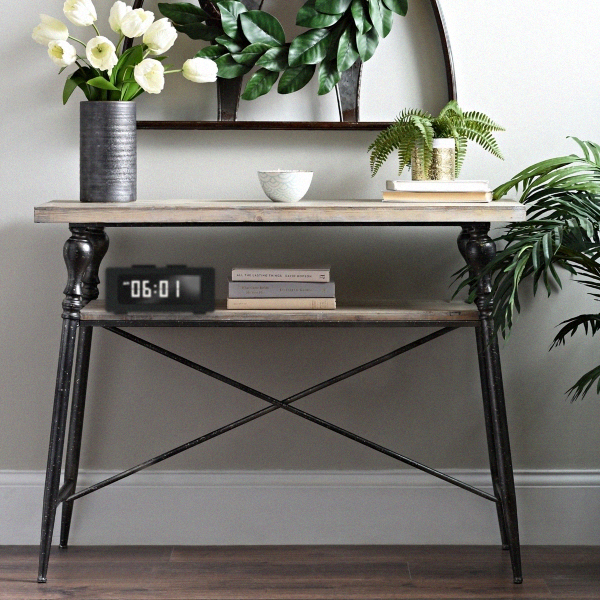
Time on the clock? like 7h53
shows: 6h01
